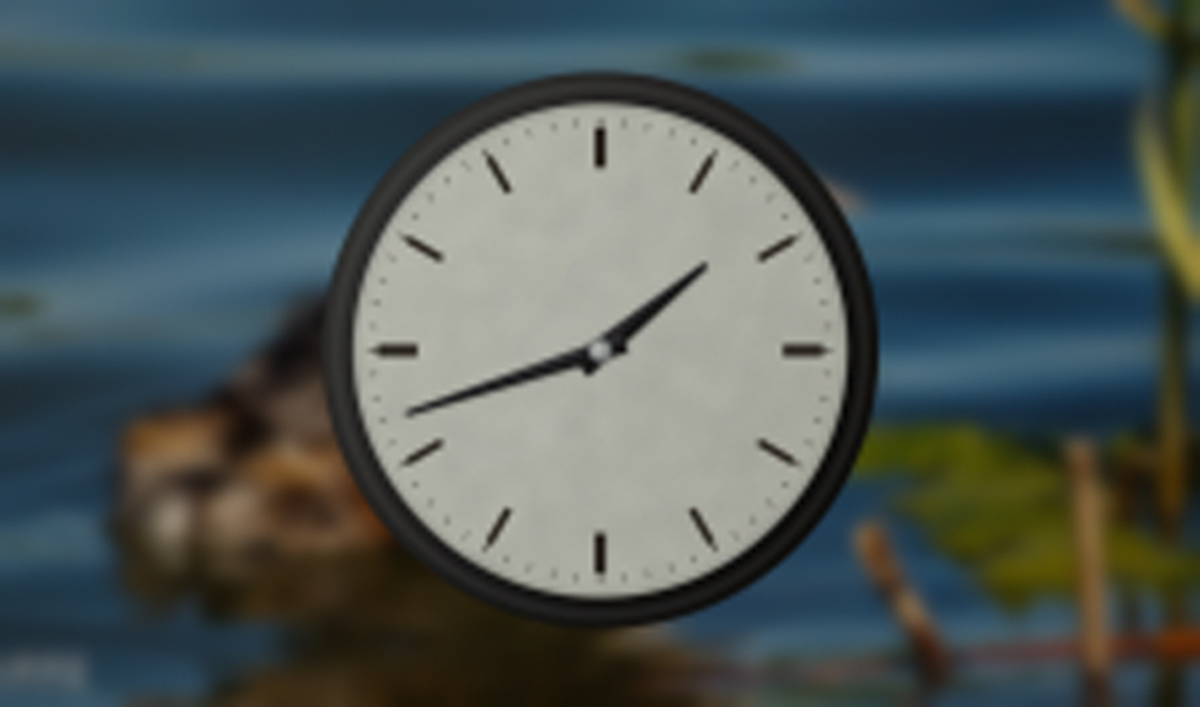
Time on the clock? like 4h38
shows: 1h42
